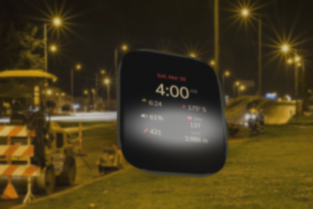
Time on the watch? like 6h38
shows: 4h00
